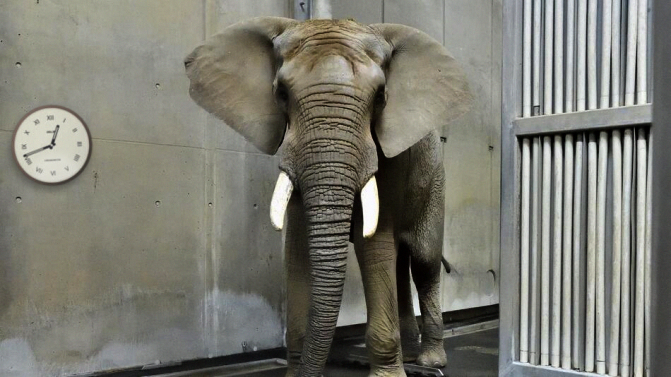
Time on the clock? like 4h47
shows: 12h42
